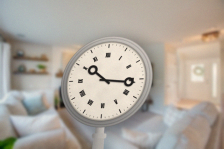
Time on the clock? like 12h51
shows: 10h16
